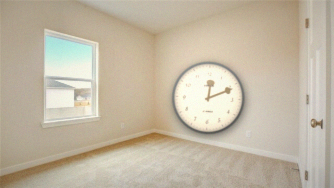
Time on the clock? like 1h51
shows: 12h11
